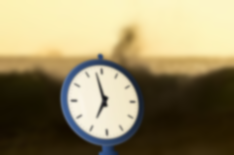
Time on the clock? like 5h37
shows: 6h58
